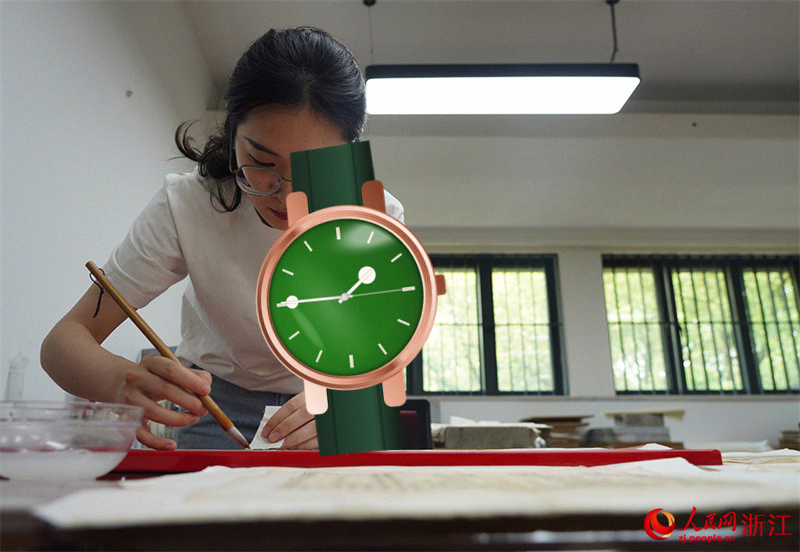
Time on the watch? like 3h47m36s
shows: 1h45m15s
